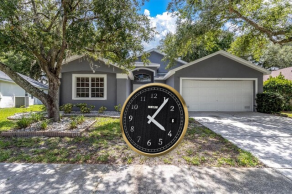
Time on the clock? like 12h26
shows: 4h06
